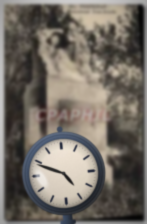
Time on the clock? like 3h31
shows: 4h49
